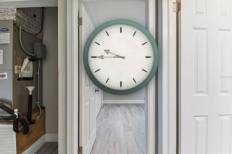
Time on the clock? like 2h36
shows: 9h45
